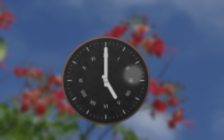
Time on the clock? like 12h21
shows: 5h00
